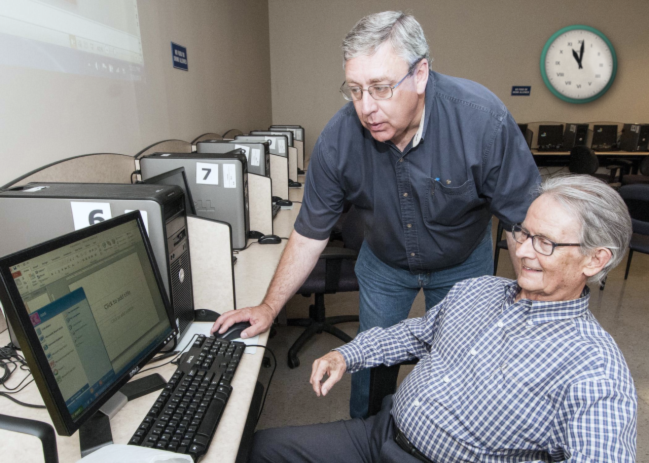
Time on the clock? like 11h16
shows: 11h01
